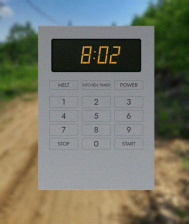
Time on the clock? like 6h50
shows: 8h02
